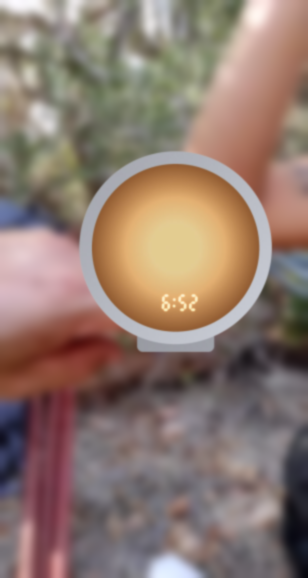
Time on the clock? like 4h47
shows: 6h52
